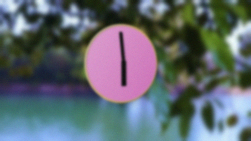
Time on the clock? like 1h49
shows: 5h59
